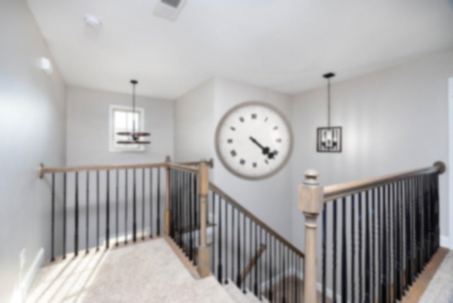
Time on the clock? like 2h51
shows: 4h22
